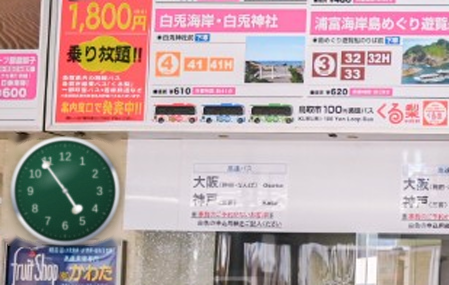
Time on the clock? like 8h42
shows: 4h54
